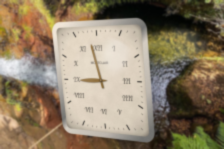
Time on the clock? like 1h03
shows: 8h58
